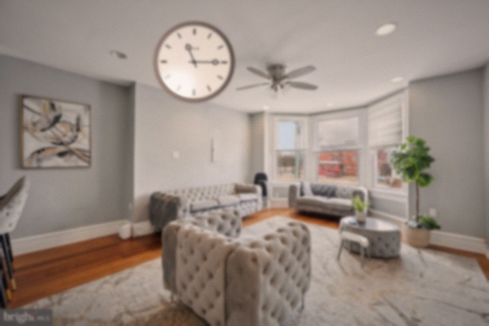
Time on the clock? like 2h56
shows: 11h15
